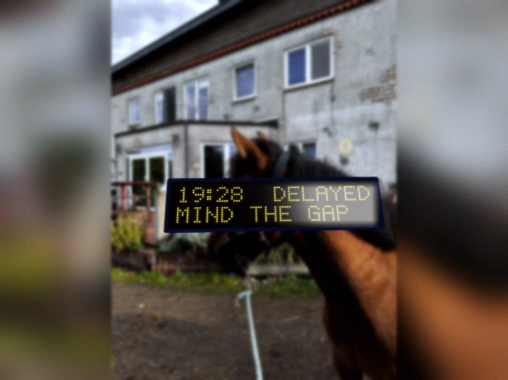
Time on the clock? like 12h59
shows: 19h28
